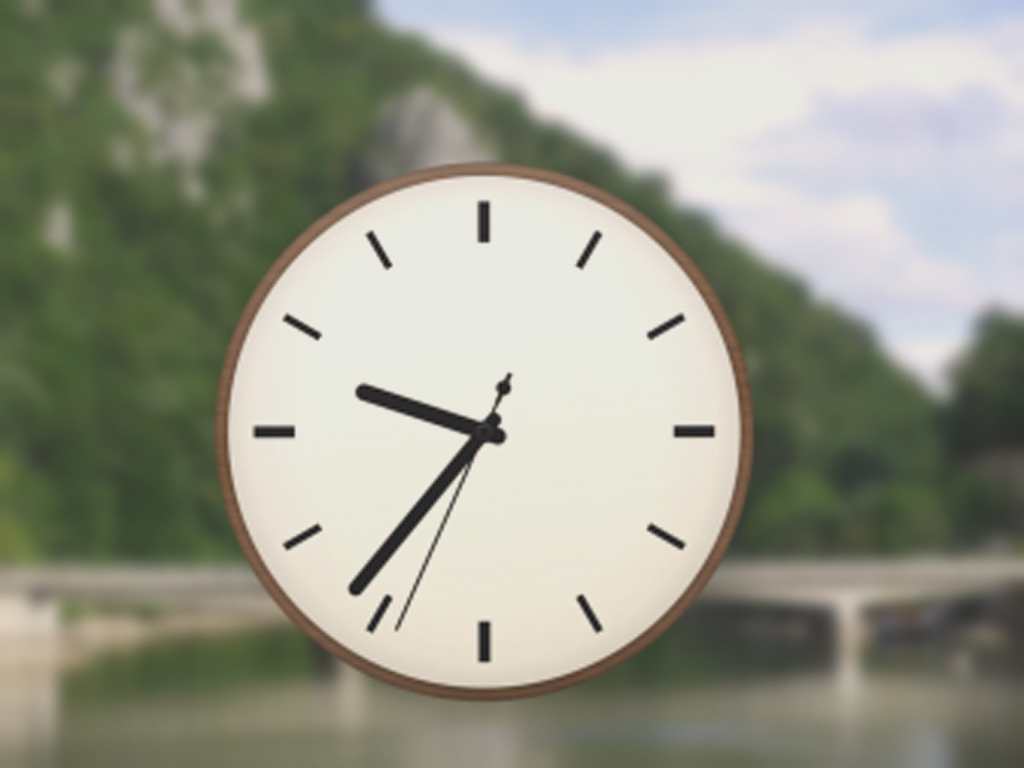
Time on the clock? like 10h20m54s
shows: 9h36m34s
